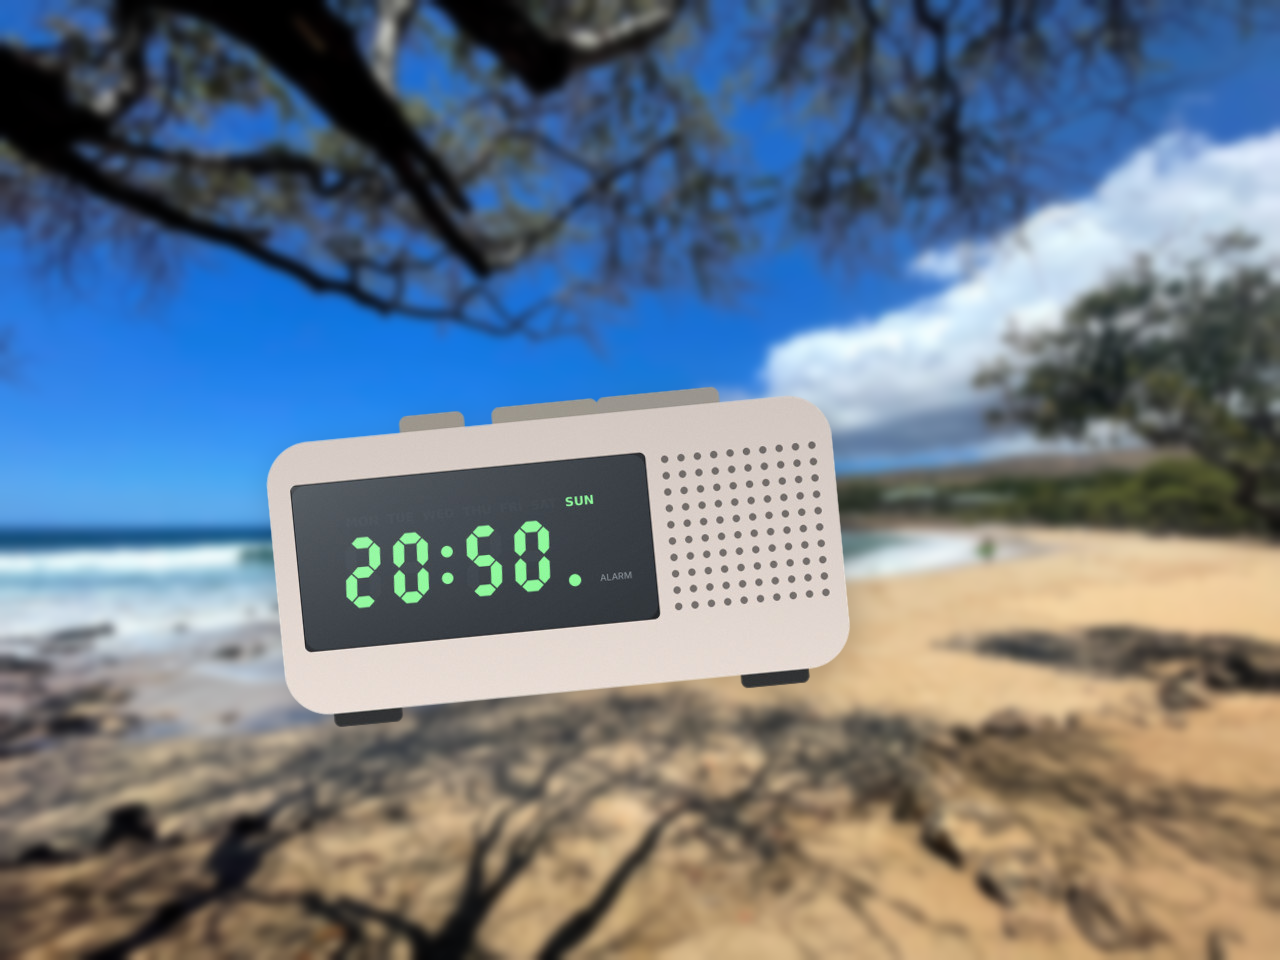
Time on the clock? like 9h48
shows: 20h50
